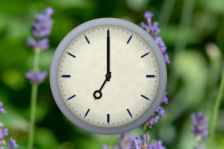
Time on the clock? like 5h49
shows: 7h00
